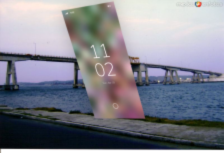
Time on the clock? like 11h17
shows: 11h02
